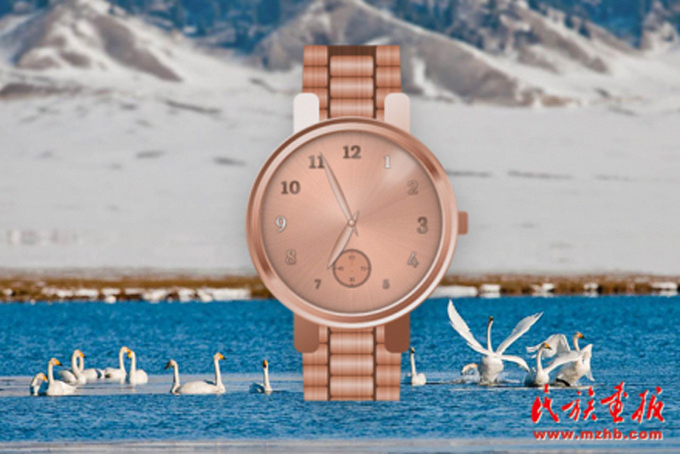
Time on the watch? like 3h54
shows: 6h56
